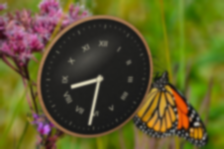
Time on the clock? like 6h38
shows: 8h31
